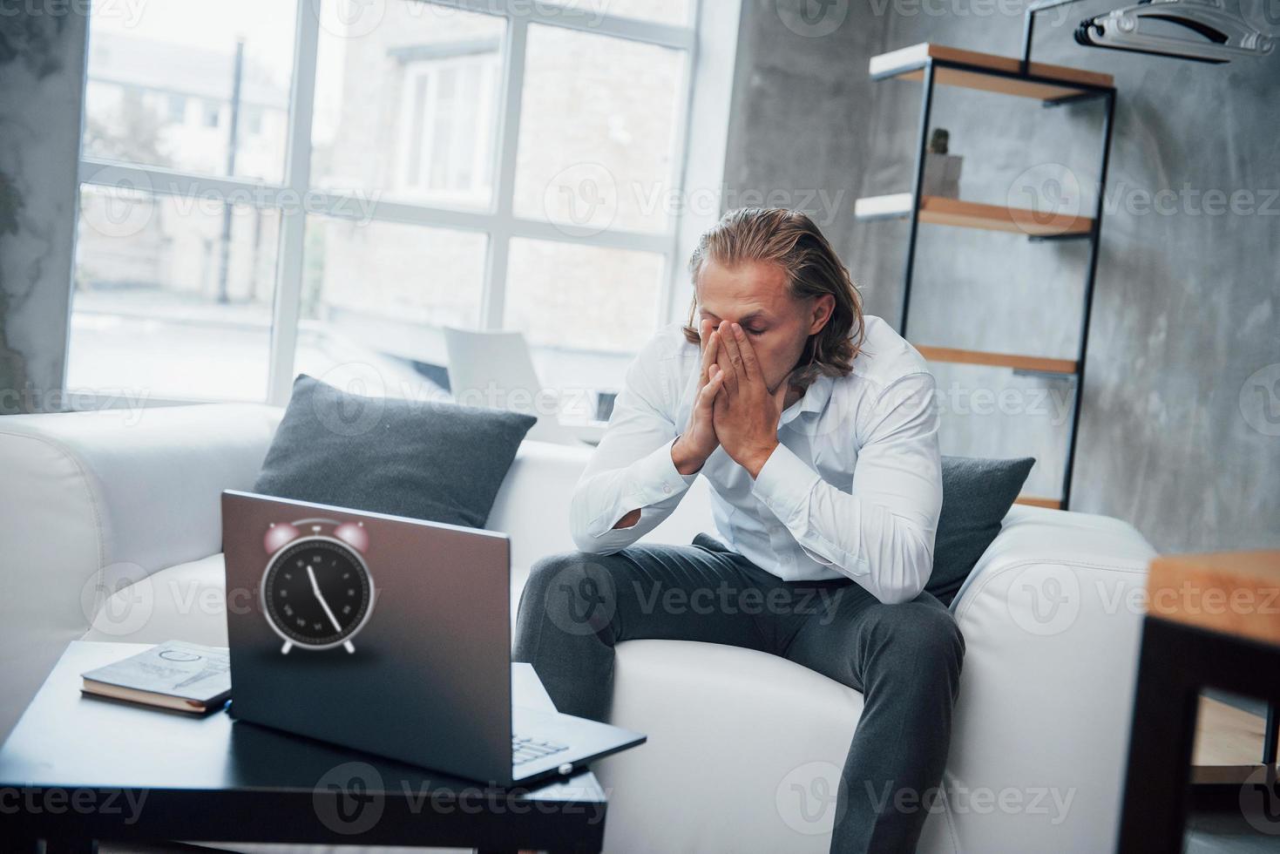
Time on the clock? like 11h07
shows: 11h25
